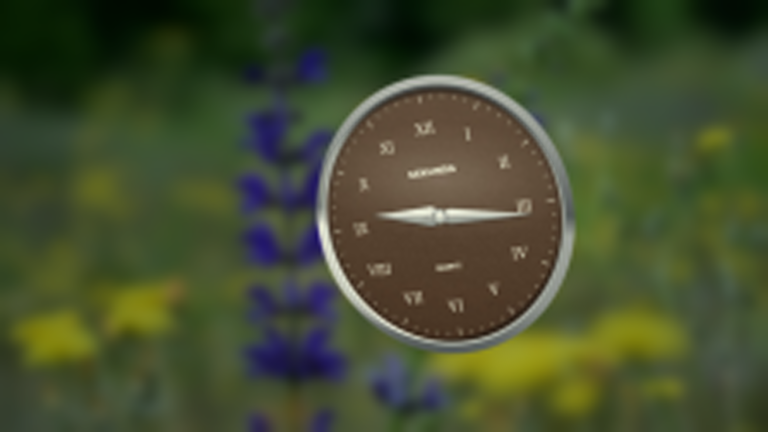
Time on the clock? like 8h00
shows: 9h16
